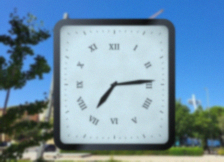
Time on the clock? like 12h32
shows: 7h14
